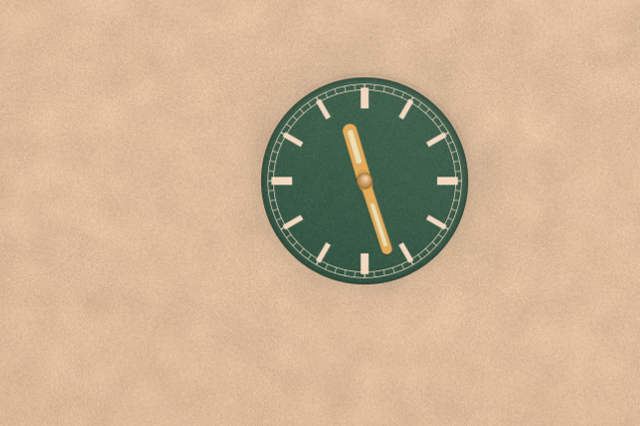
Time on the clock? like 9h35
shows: 11h27
